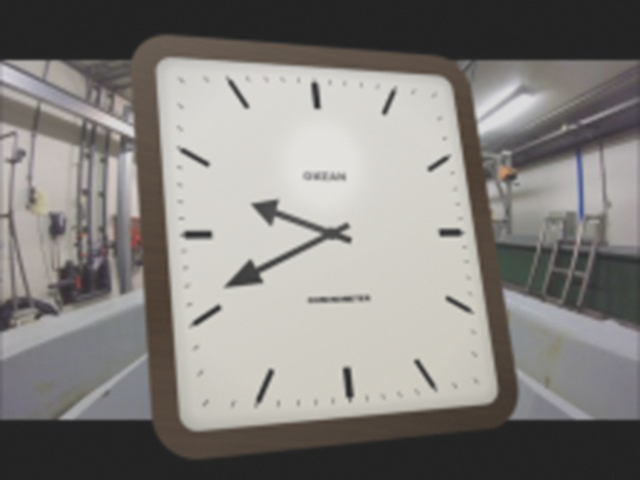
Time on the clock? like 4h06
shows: 9h41
